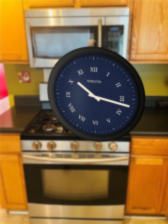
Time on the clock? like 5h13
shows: 10h17
